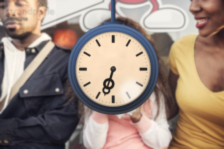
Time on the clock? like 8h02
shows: 6h33
